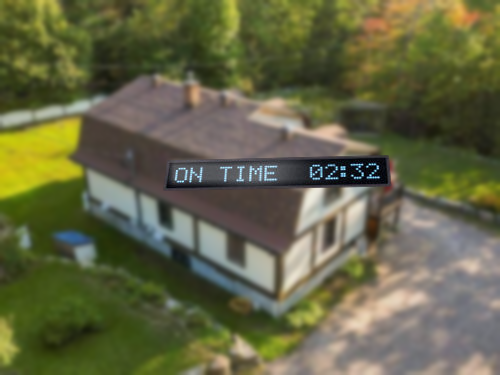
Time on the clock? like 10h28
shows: 2h32
